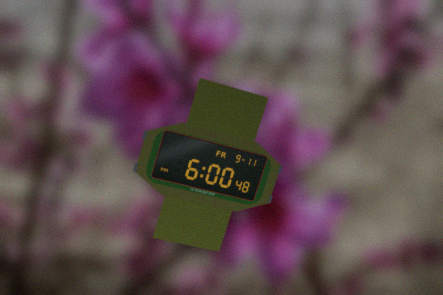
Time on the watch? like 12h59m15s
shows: 6h00m48s
